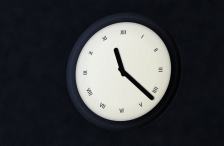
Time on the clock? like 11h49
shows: 11h22
